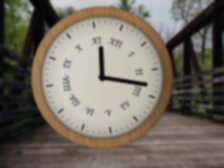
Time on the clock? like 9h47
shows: 11h13
